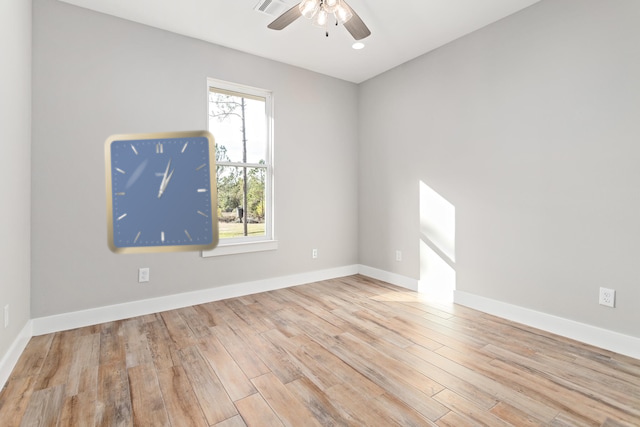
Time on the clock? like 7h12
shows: 1h03
